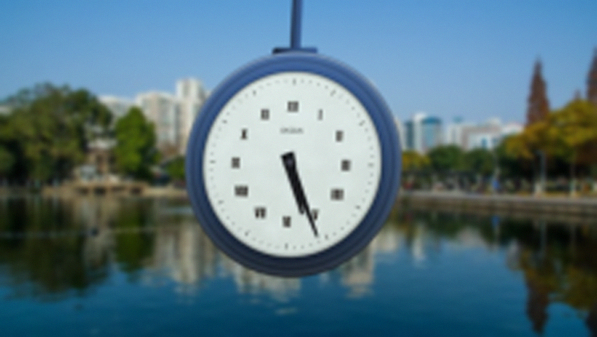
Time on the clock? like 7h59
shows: 5h26
